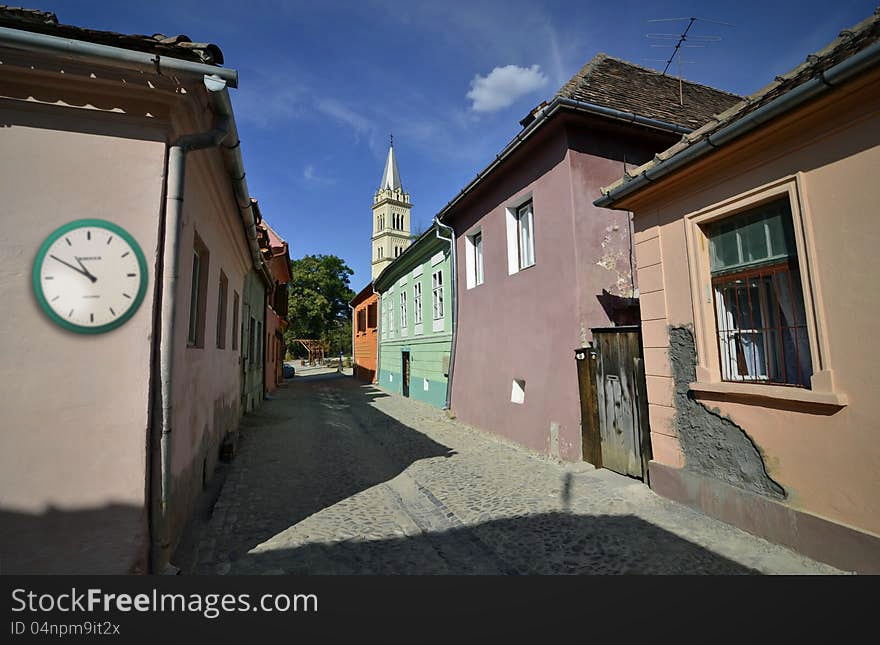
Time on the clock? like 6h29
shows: 10h50
